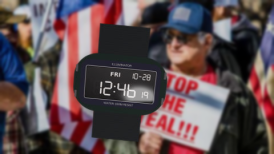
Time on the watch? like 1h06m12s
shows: 12h46m19s
